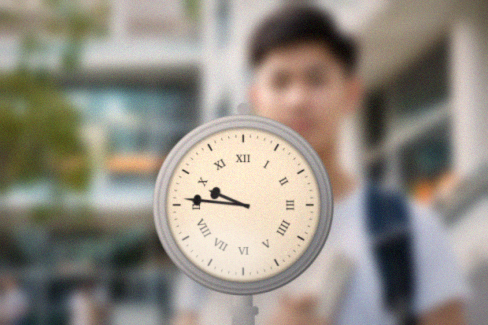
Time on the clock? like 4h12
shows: 9h46
